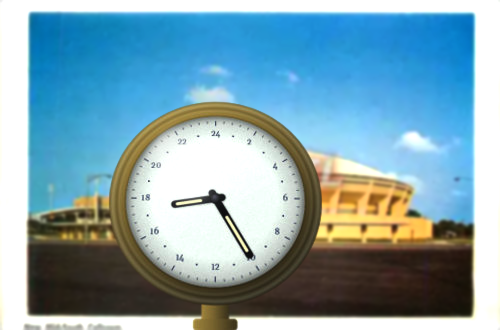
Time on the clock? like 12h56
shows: 17h25
